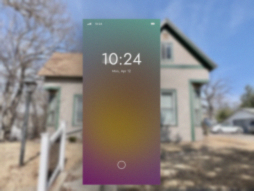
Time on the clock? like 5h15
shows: 10h24
